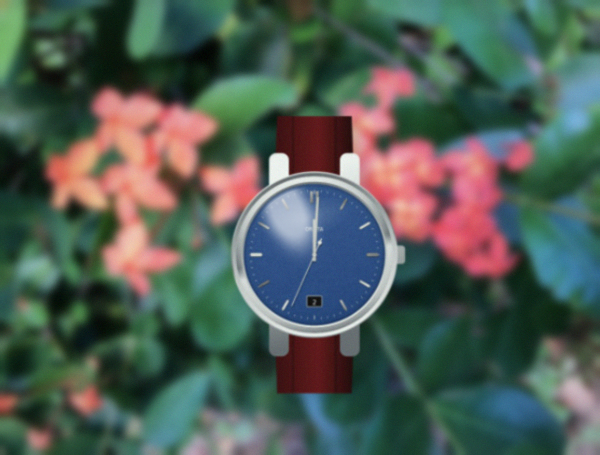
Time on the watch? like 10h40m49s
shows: 12h00m34s
